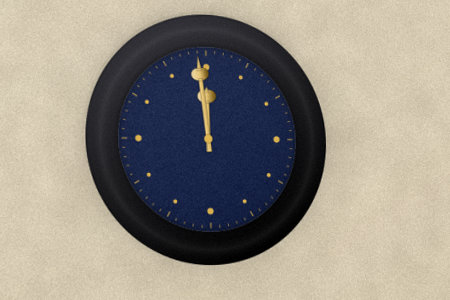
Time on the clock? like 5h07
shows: 11h59
